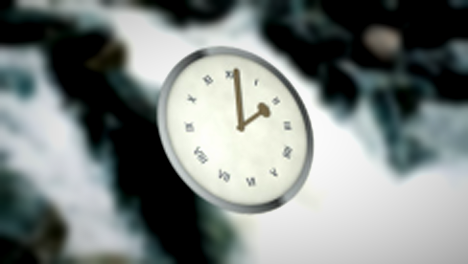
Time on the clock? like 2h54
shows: 2h01
